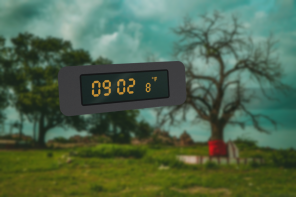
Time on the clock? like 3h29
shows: 9h02
